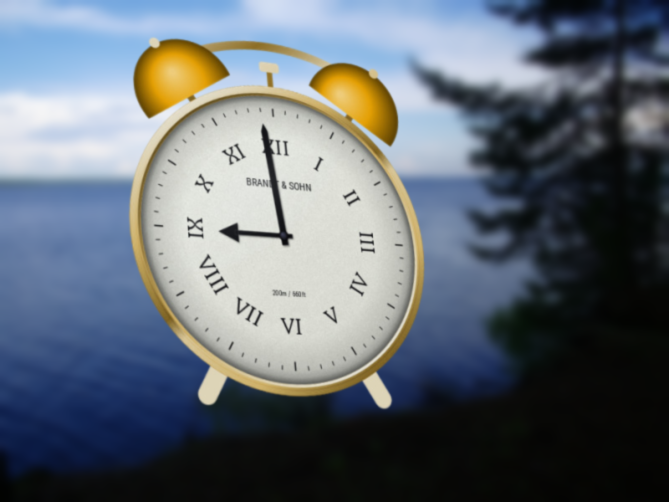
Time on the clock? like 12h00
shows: 8h59
